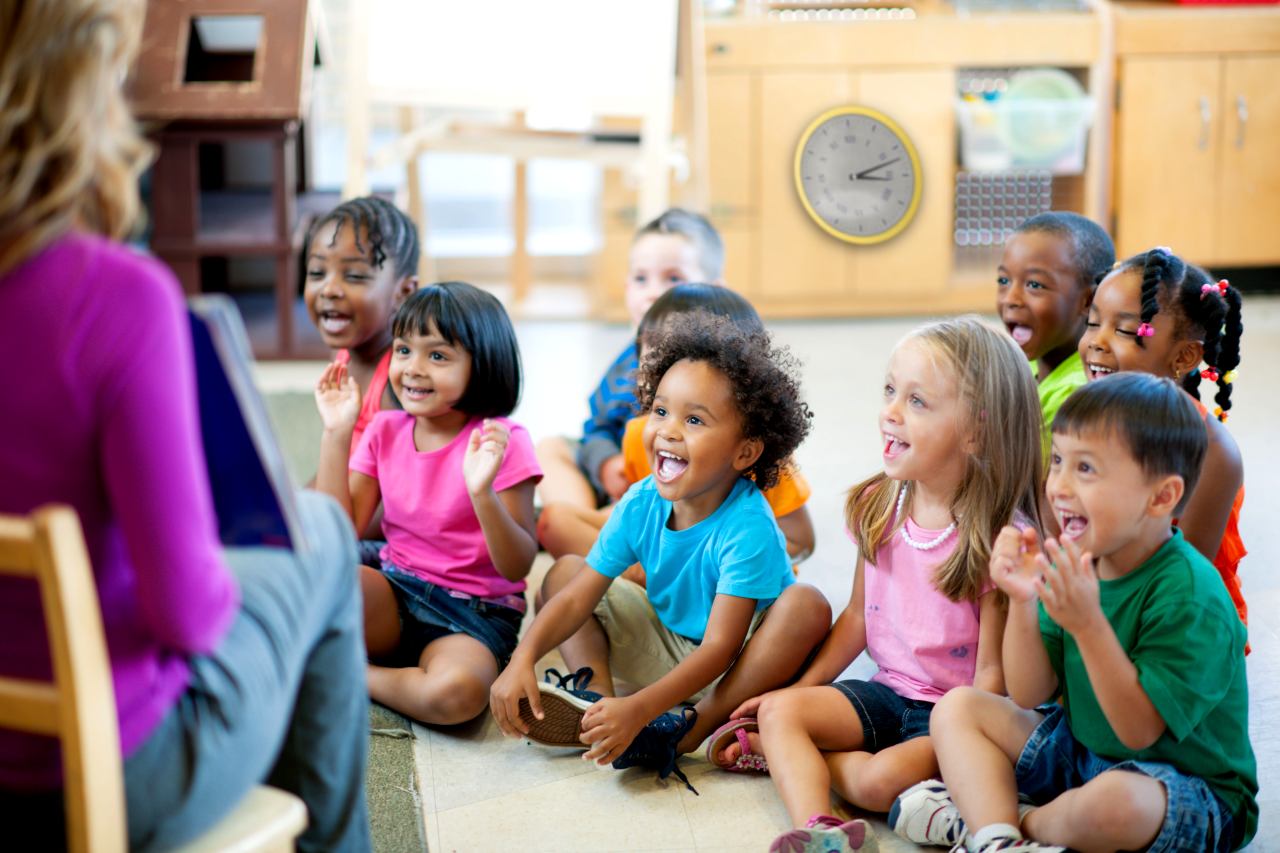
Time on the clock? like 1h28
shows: 3h12
